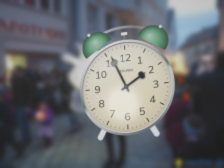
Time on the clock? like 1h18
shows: 1h56
